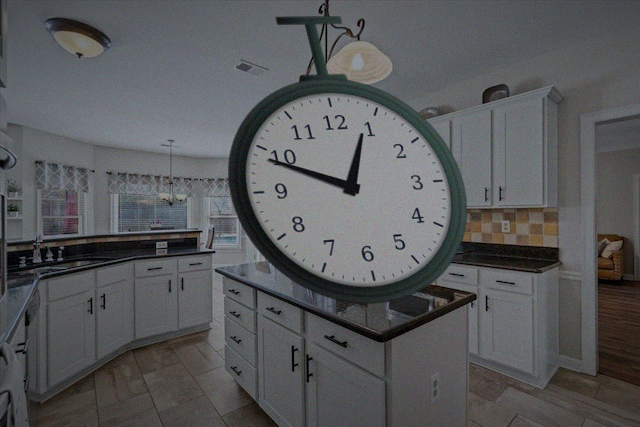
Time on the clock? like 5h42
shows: 12h49
